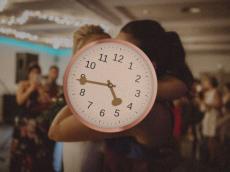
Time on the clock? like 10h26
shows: 4h44
